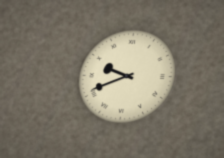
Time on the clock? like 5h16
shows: 9h41
